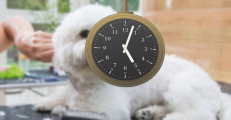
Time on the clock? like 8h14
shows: 5h03
